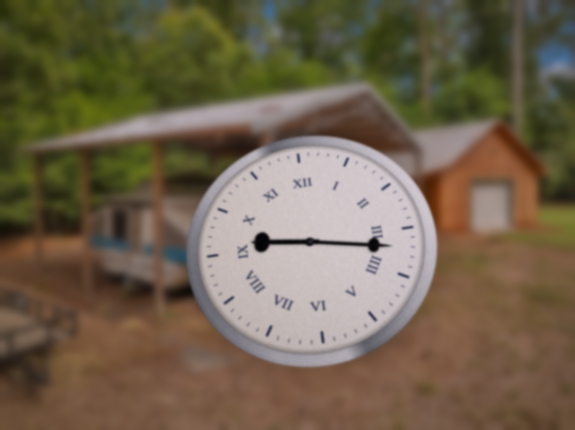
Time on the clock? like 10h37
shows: 9h17
